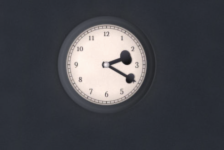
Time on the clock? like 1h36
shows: 2h20
